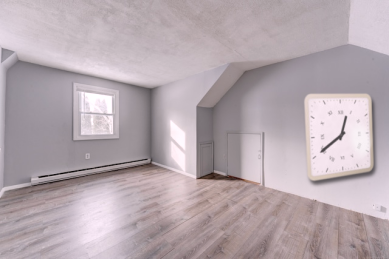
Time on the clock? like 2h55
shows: 12h40
